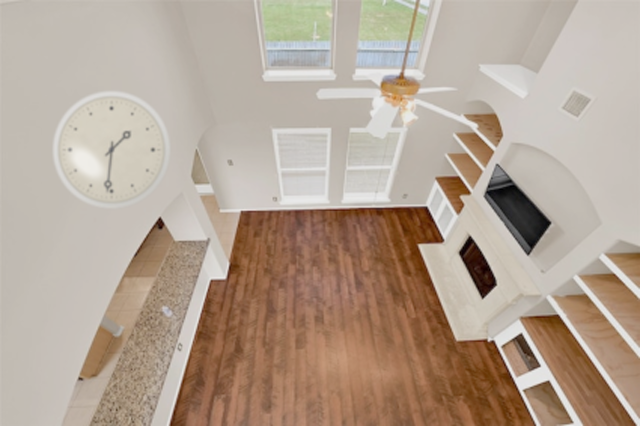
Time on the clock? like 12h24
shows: 1h31
